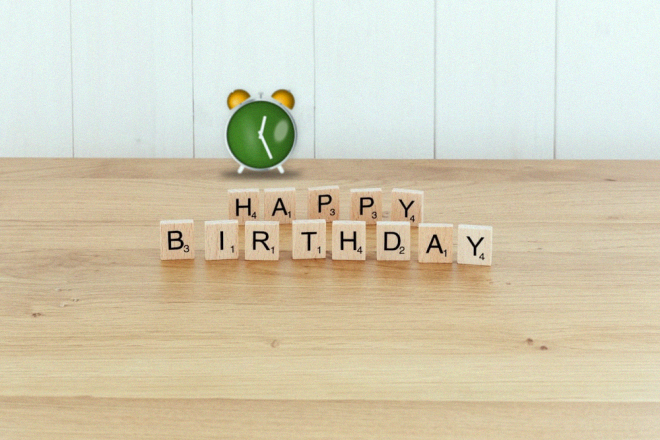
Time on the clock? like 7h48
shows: 12h26
